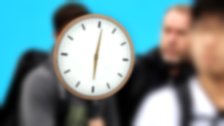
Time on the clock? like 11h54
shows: 6h01
